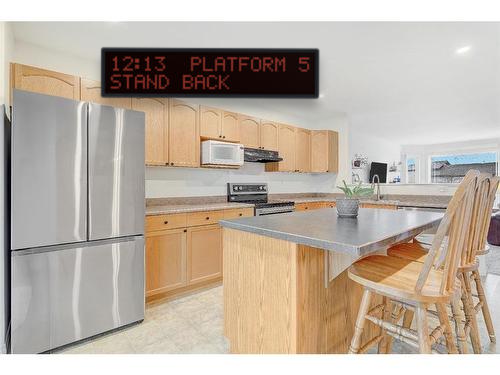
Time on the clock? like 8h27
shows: 12h13
